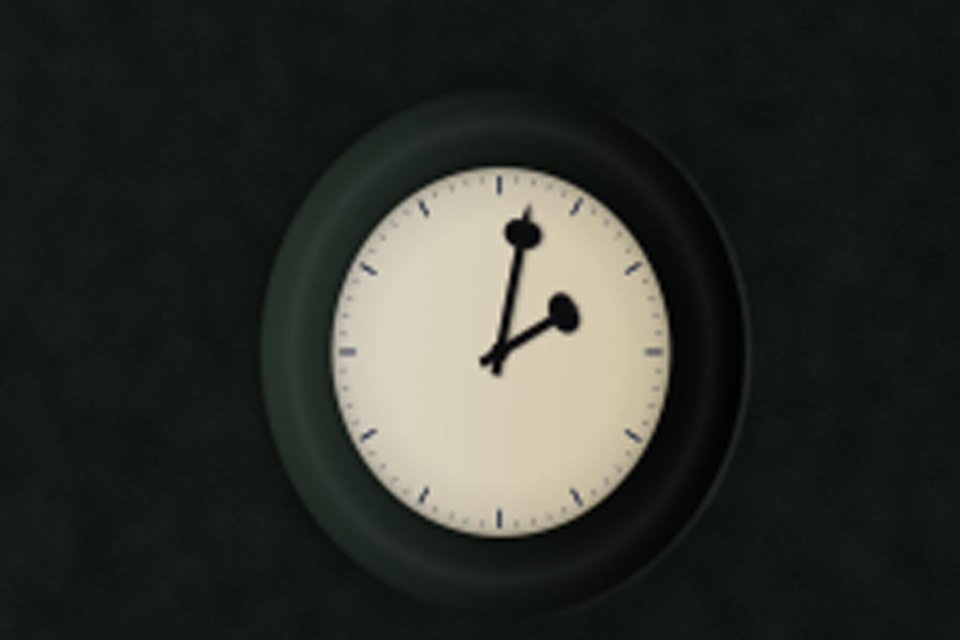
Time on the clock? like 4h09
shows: 2h02
